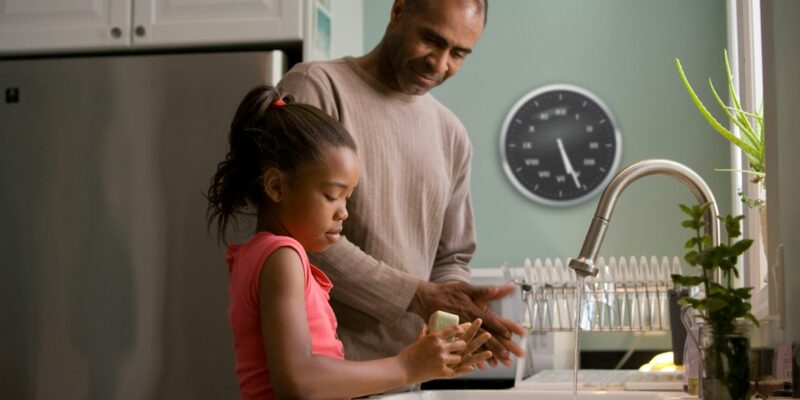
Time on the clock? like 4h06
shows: 5h26
